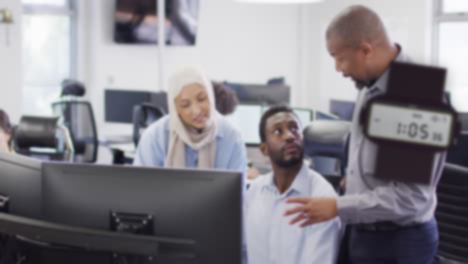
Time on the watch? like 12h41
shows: 1h05
